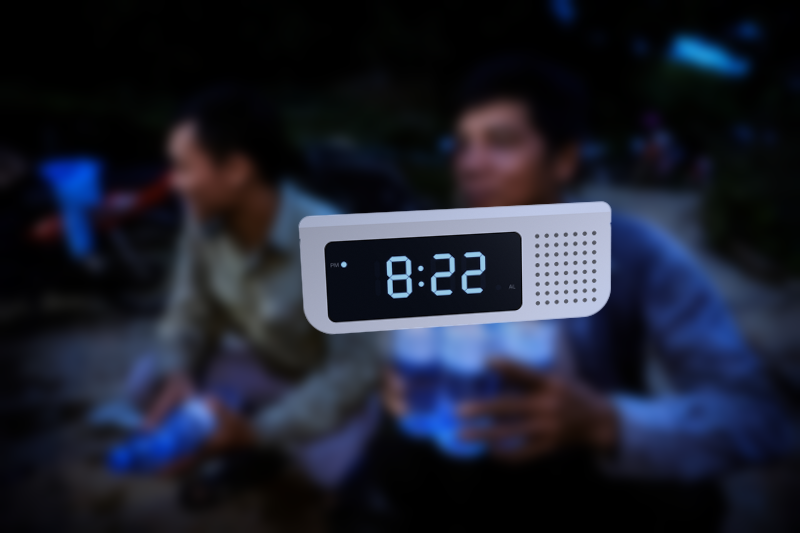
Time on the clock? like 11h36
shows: 8h22
